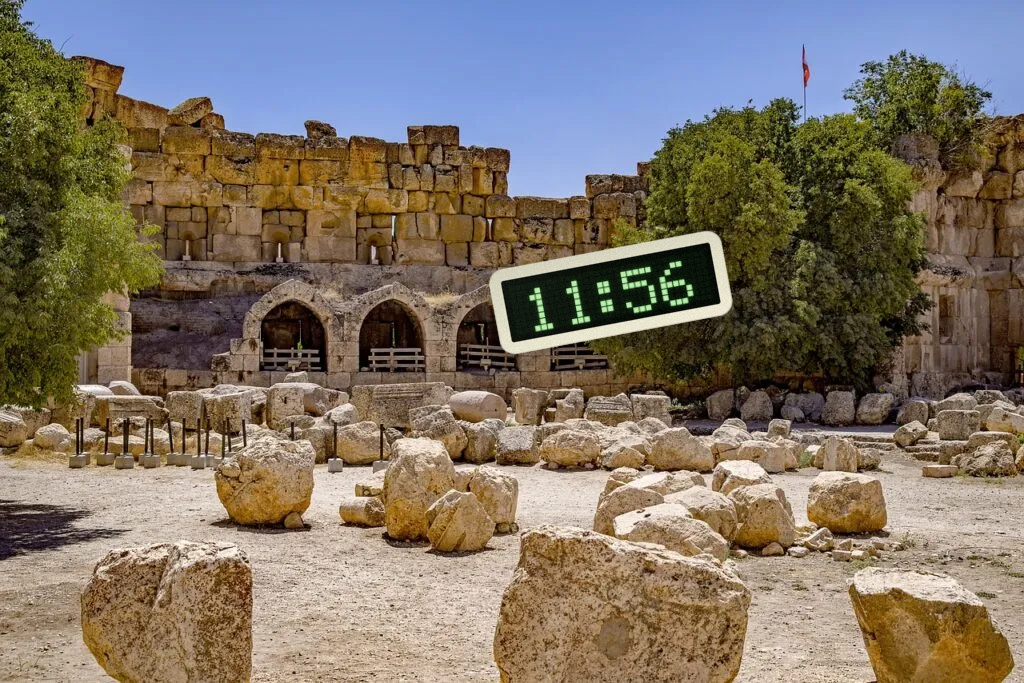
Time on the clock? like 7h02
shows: 11h56
